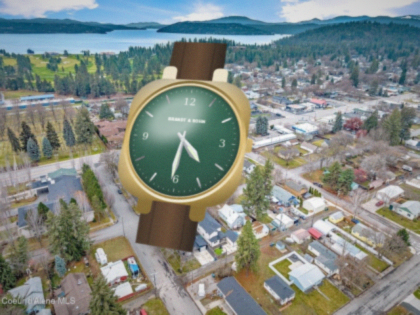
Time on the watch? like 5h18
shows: 4h31
